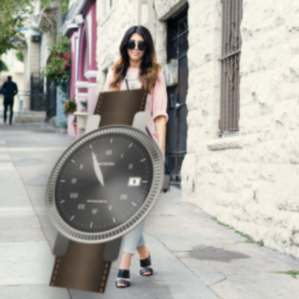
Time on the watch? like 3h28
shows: 10h55
